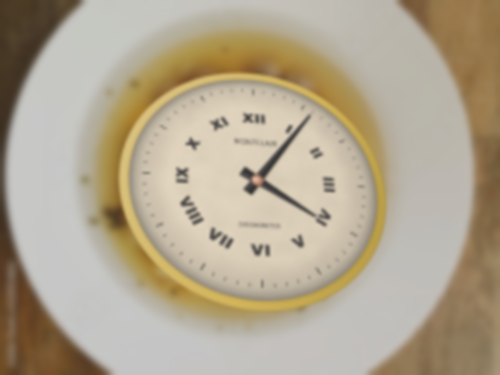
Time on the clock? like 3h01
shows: 4h06
